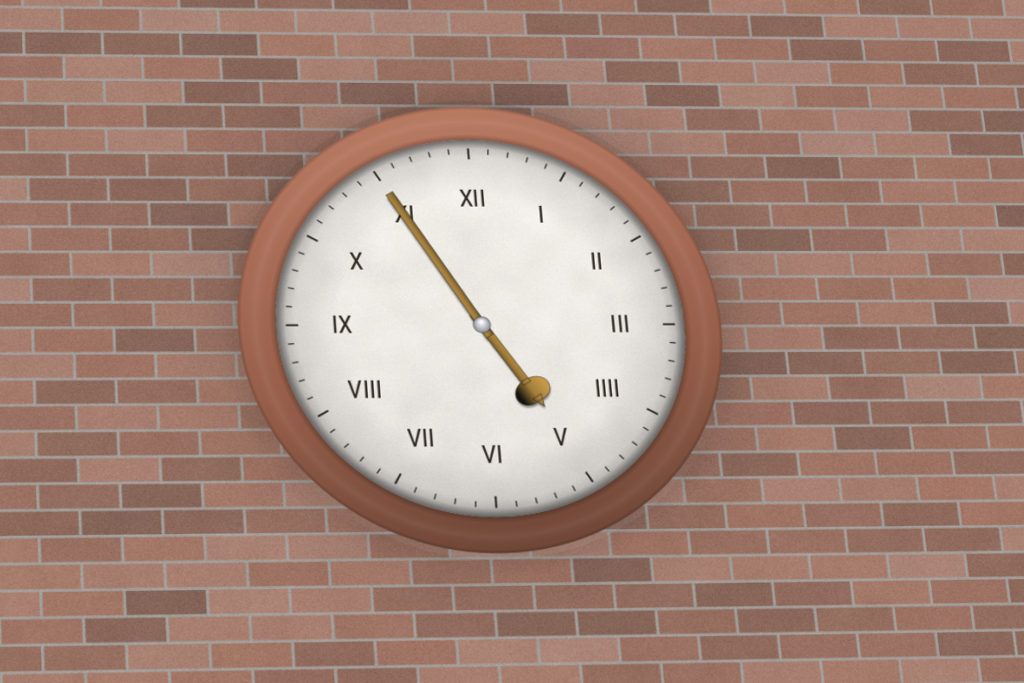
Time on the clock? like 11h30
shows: 4h55
